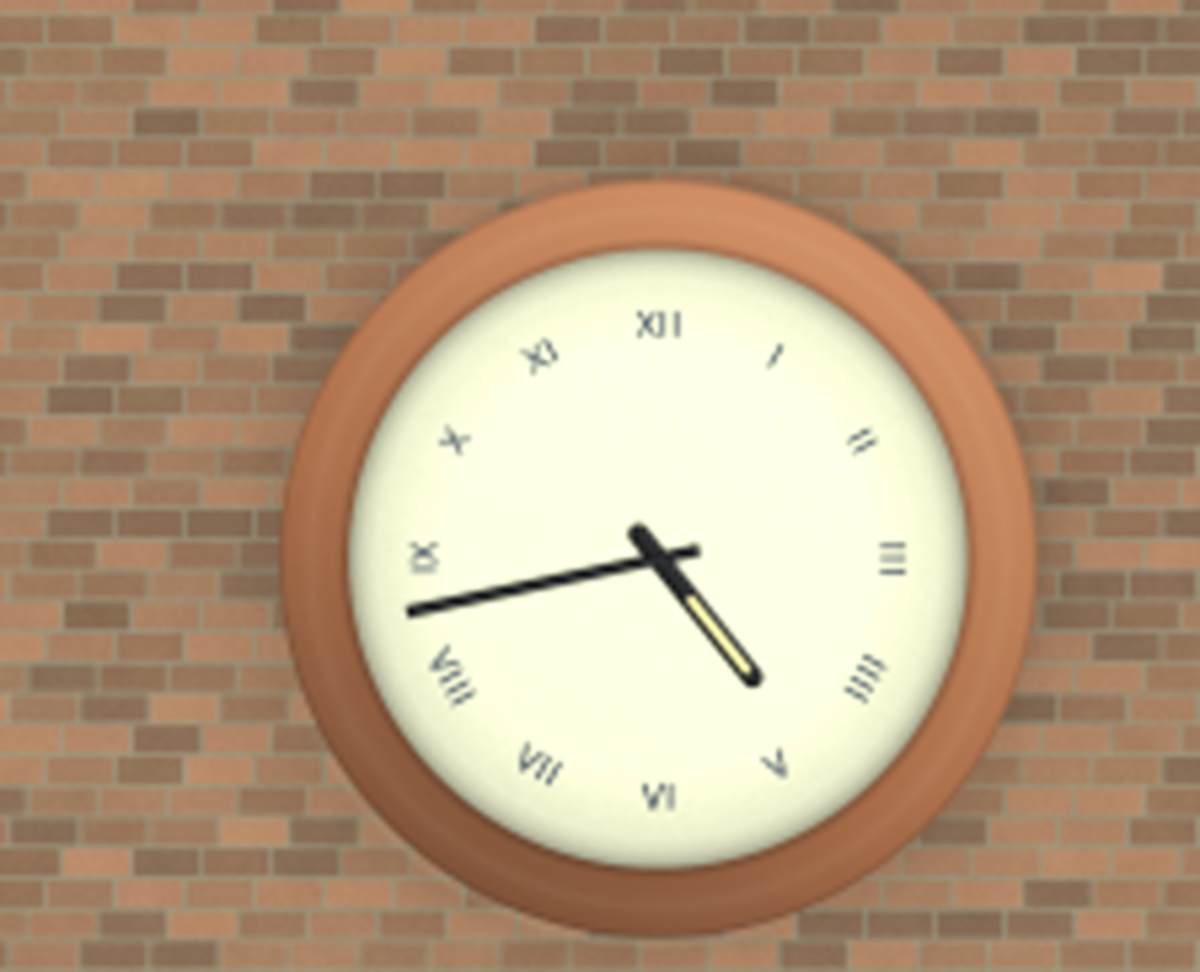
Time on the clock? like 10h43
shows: 4h43
